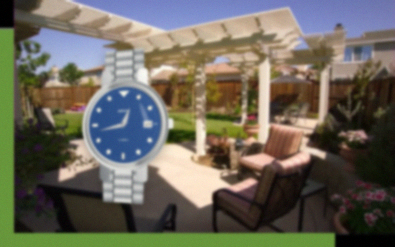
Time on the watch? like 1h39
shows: 12h43
